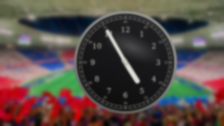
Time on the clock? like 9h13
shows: 4h55
